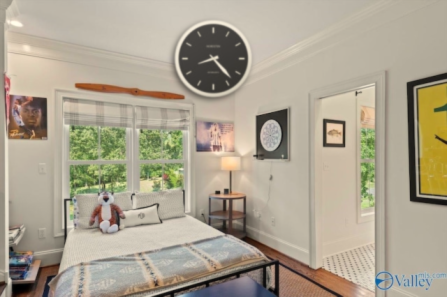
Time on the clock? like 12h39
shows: 8h23
